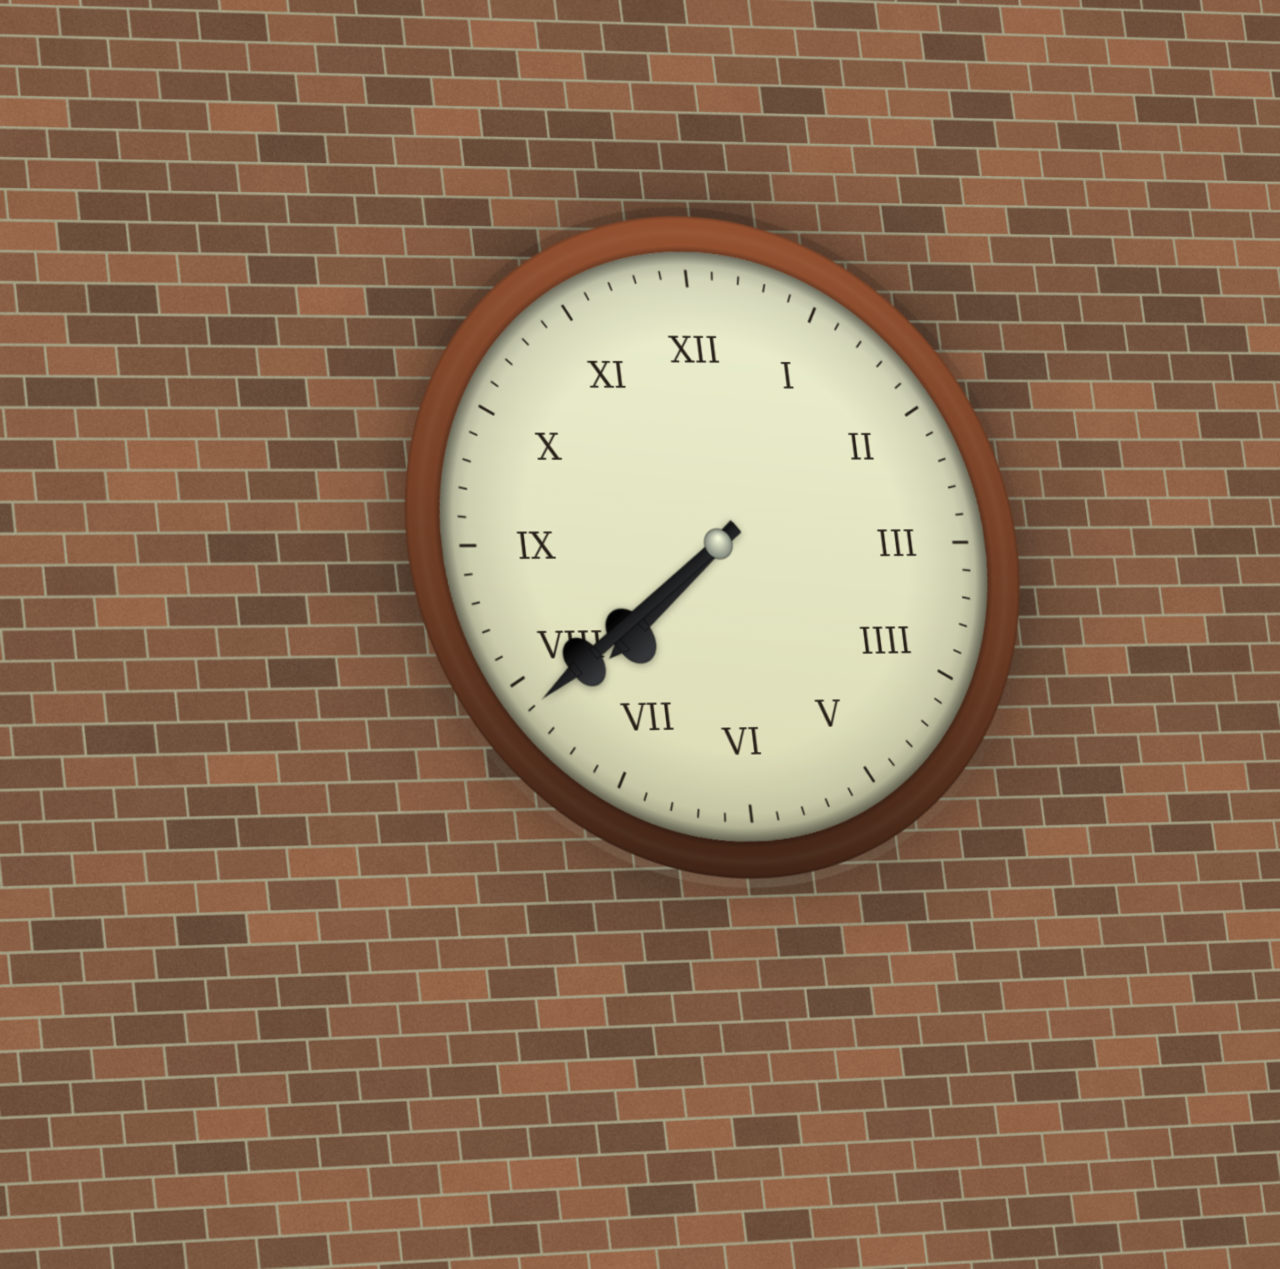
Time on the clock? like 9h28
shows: 7h39
